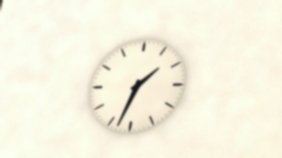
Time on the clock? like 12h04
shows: 1h33
